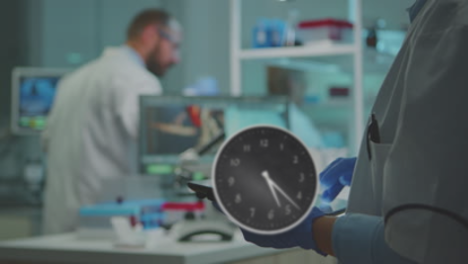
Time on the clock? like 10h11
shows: 5h23
